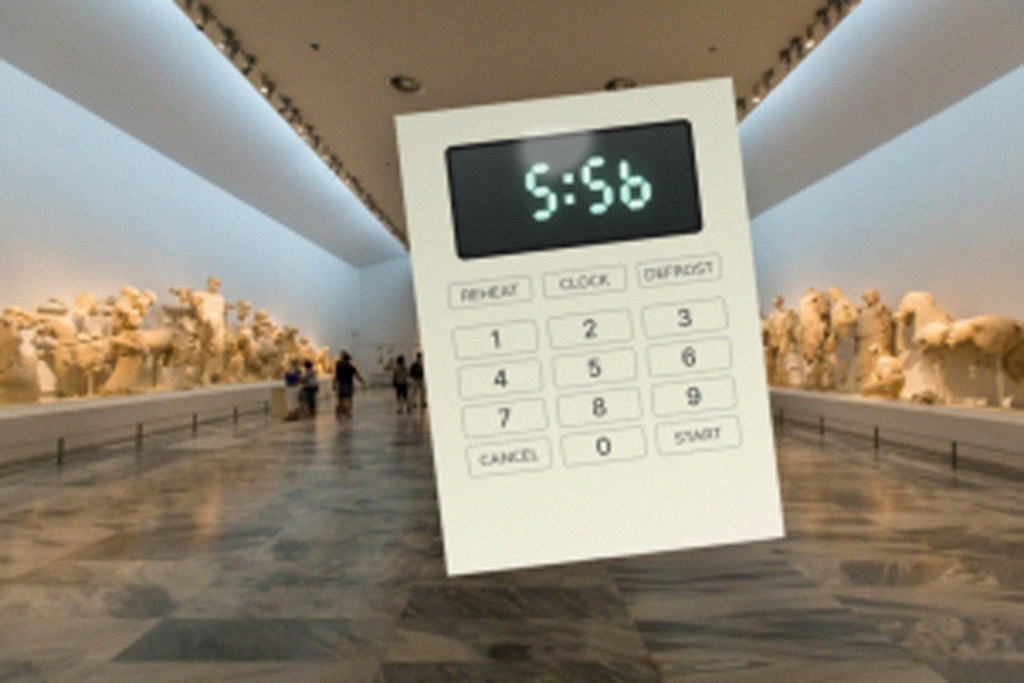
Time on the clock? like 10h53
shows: 5h56
